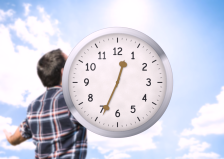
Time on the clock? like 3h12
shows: 12h34
